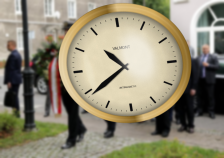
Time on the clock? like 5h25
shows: 10h39
